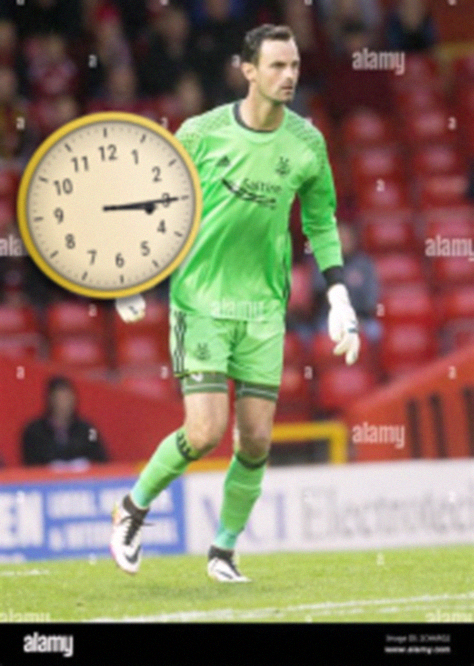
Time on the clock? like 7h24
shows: 3h15
